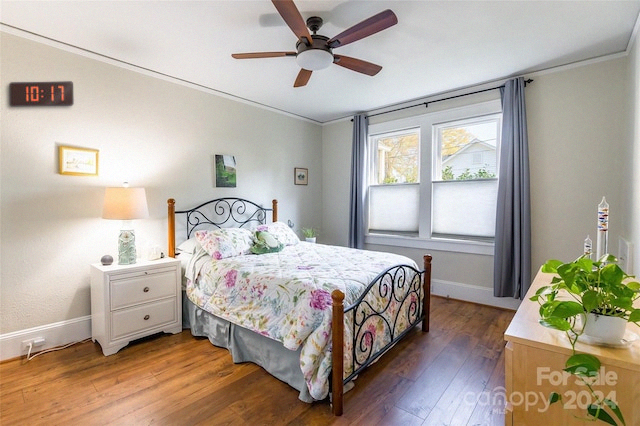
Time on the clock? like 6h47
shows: 10h17
